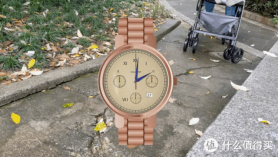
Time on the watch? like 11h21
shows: 2h01
